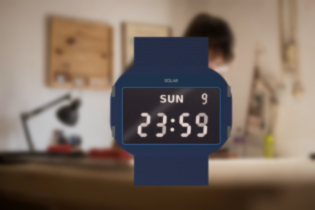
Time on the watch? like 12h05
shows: 23h59
